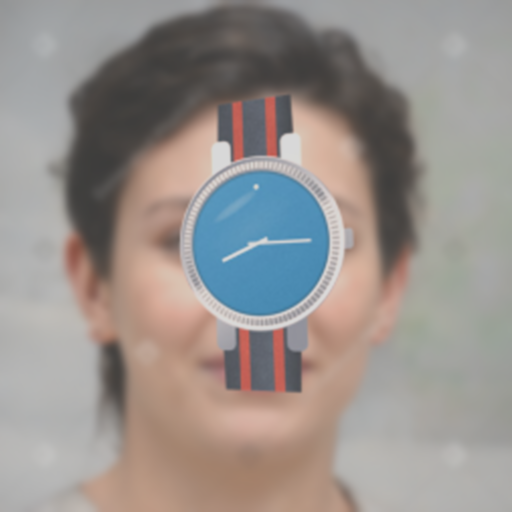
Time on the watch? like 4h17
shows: 8h15
